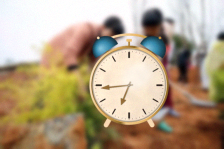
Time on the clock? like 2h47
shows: 6h44
